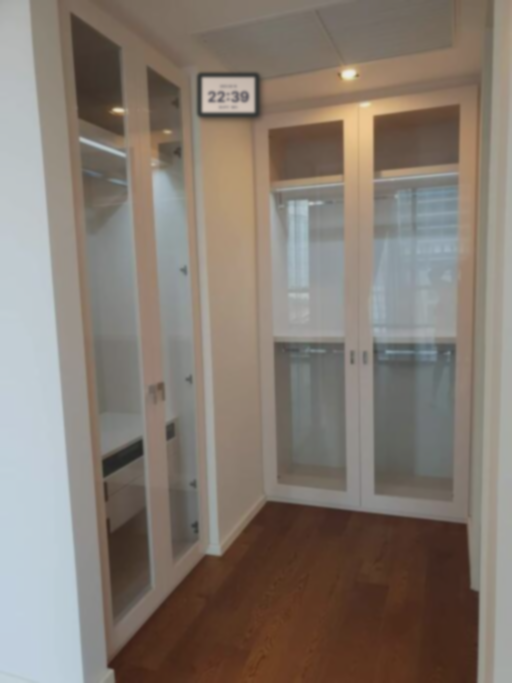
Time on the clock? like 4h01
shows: 22h39
